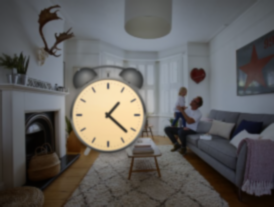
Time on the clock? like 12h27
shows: 1h22
